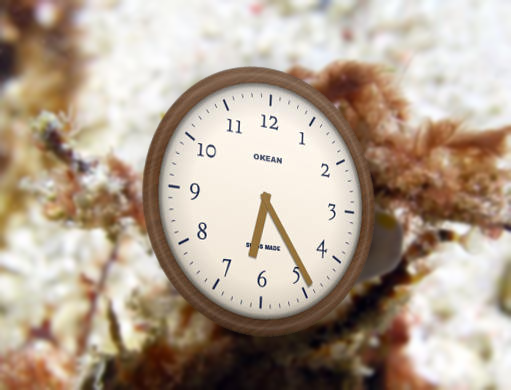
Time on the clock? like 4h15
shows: 6h24
